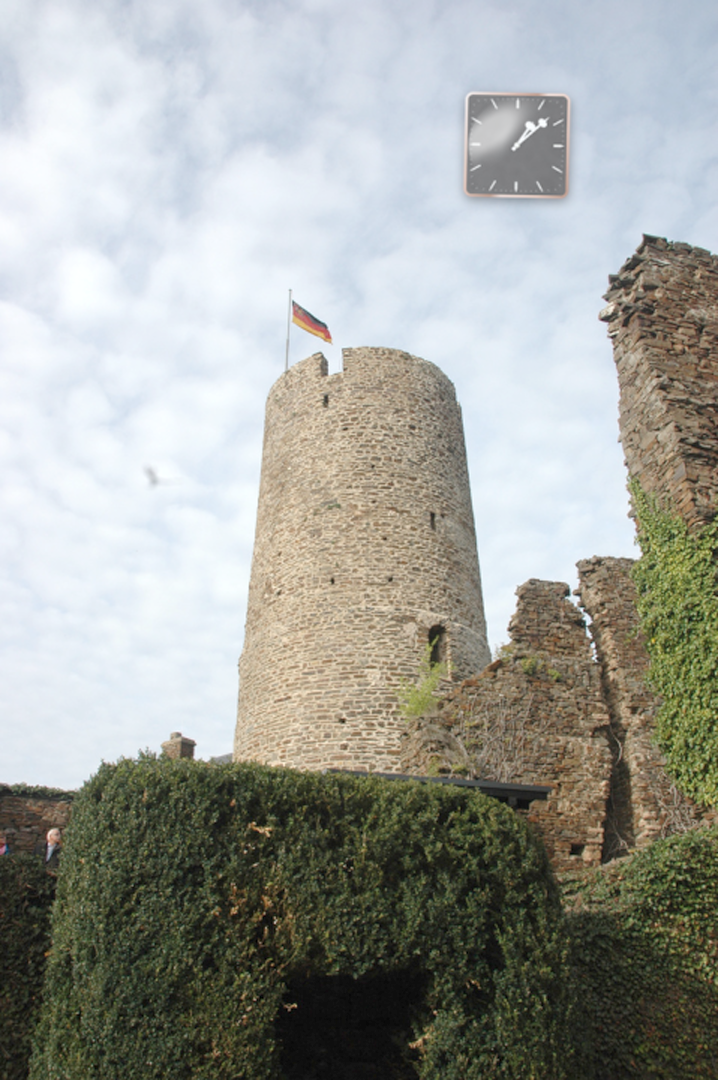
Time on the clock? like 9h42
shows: 1h08
